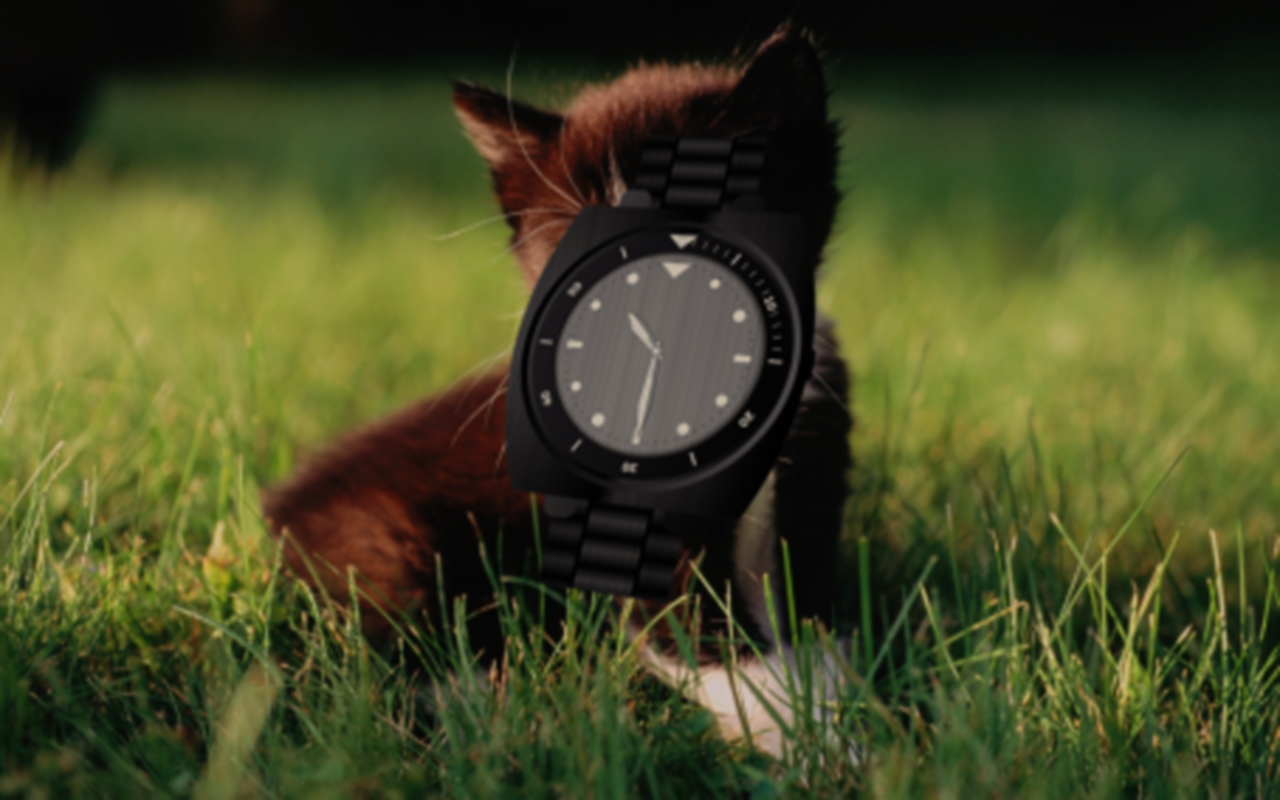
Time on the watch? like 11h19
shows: 10h30
